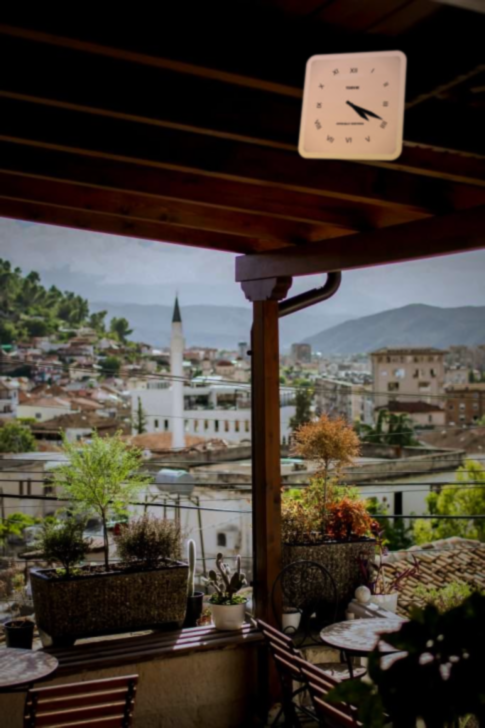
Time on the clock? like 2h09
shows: 4h19
